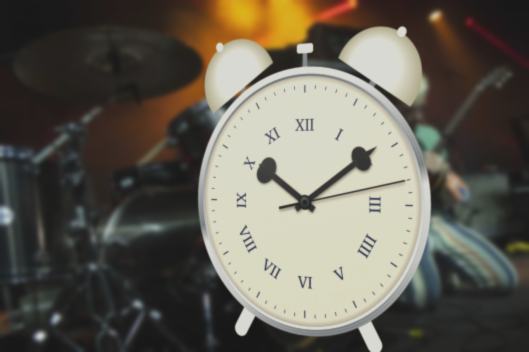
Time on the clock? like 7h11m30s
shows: 10h09m13s
